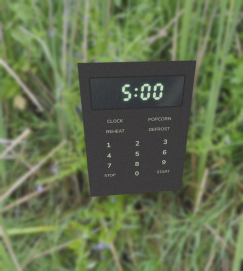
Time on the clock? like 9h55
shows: 5h00
